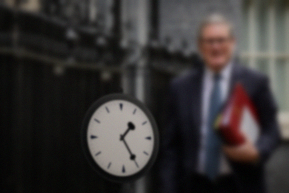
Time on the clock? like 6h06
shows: 1h25
